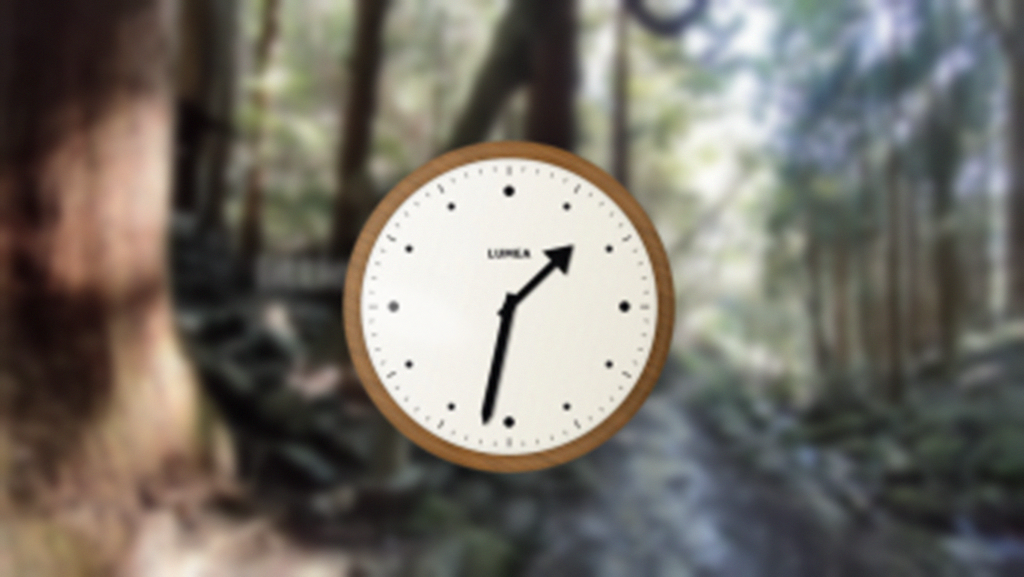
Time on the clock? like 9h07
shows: 1h32
